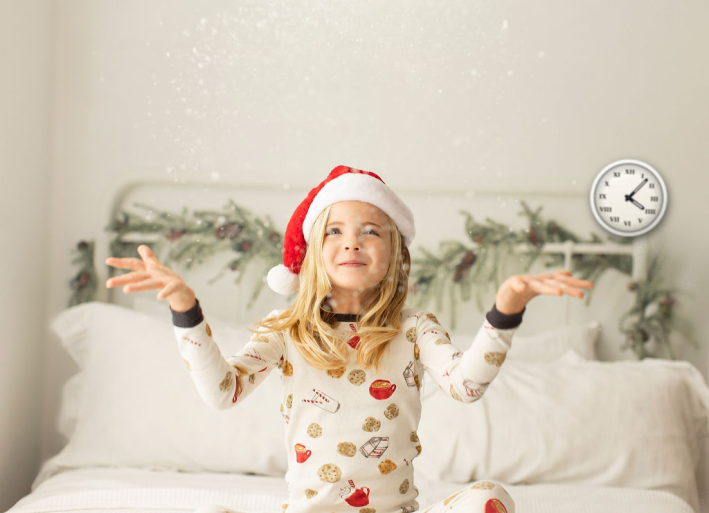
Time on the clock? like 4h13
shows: 4h07
